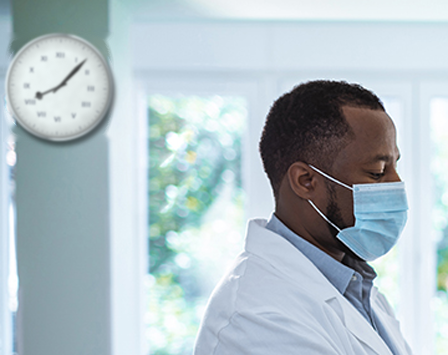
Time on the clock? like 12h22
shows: 8h07
